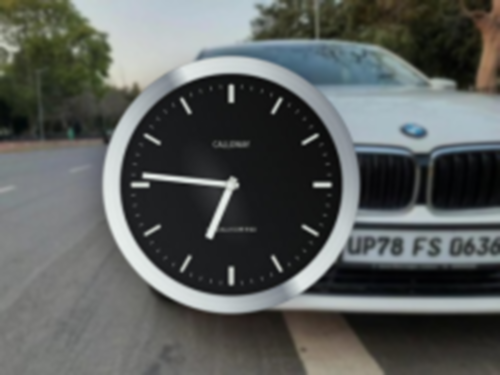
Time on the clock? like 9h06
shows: 6h46
